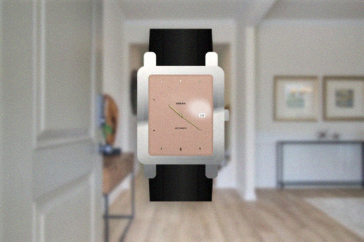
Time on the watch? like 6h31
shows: 10h21
